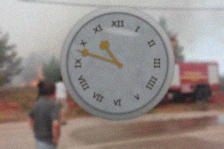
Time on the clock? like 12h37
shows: 10h48
